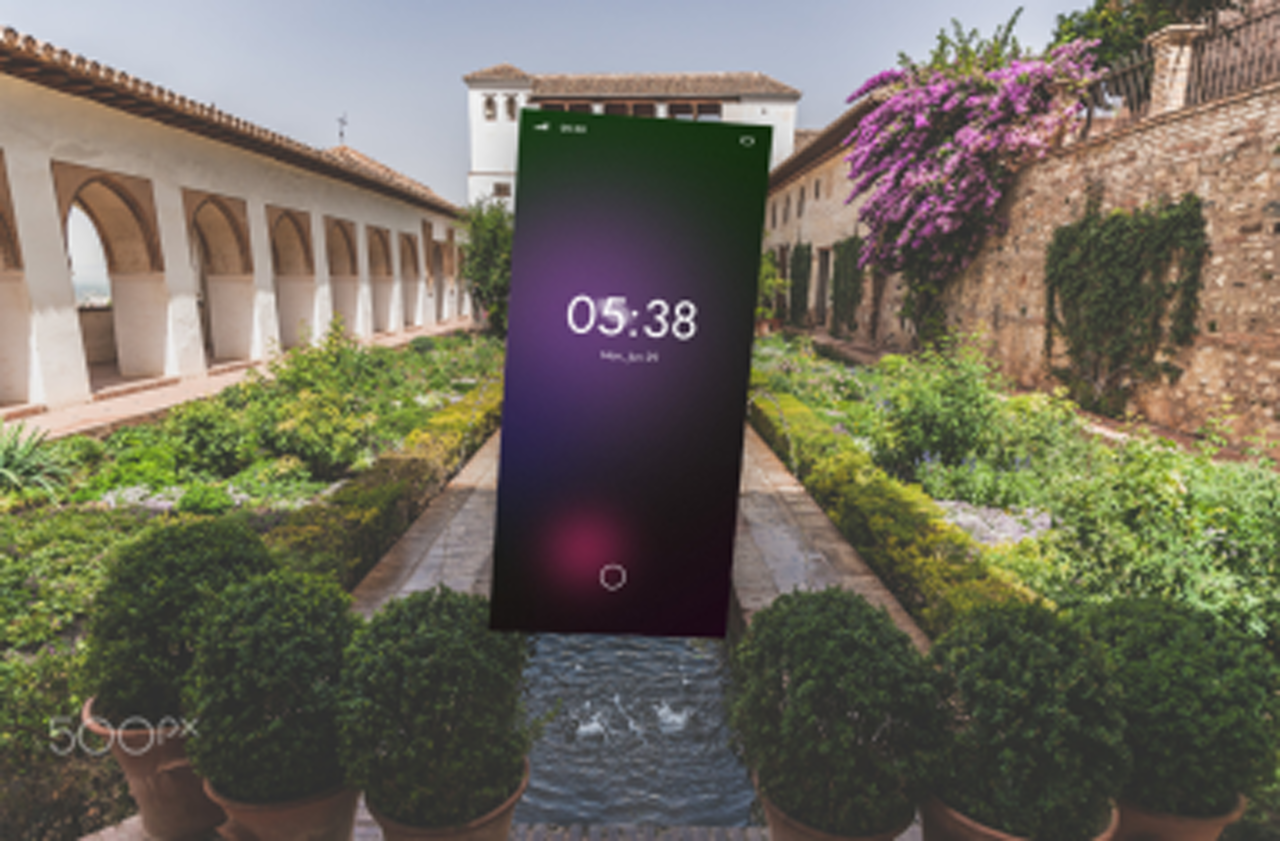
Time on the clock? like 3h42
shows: 5h38
